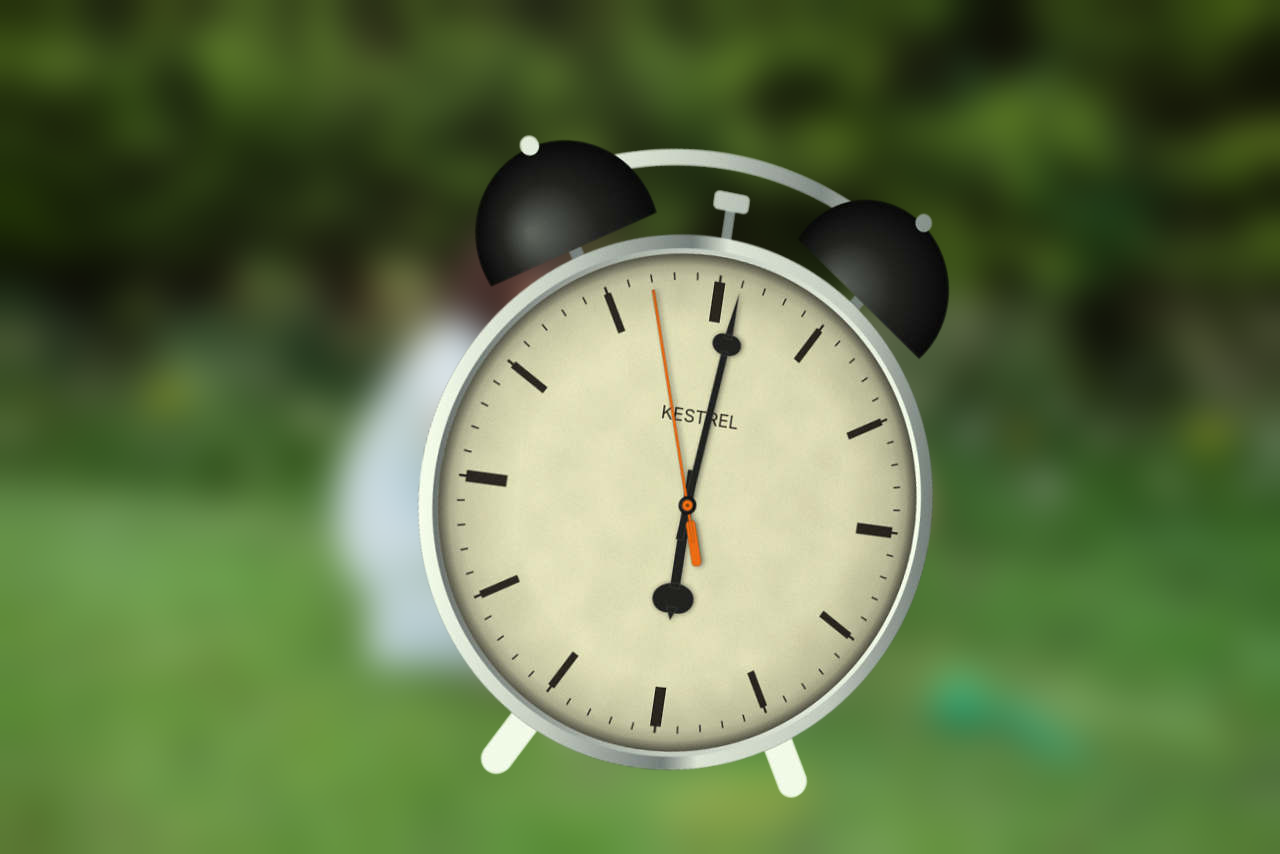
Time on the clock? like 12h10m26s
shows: 6h00m57s
